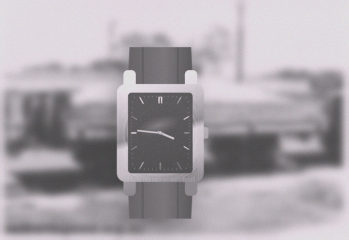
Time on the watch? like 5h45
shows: 3h46
